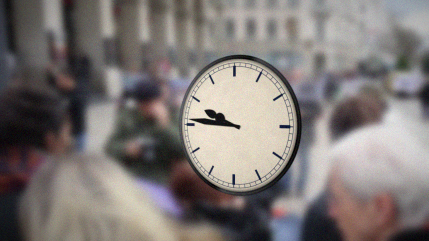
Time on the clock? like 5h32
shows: 9h46
